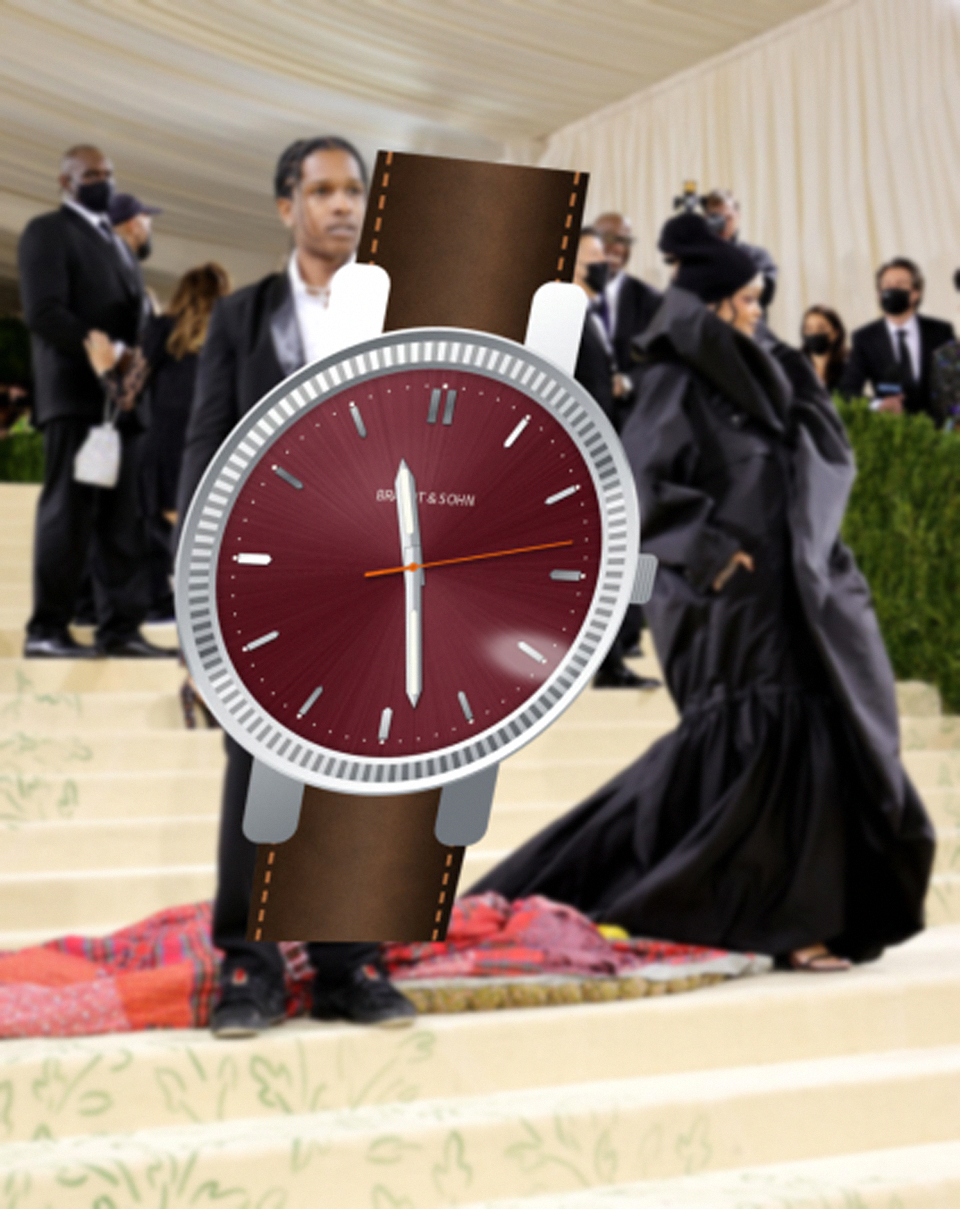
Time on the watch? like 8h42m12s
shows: 11h28m13s
